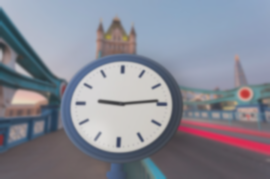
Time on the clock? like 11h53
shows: 9h14
